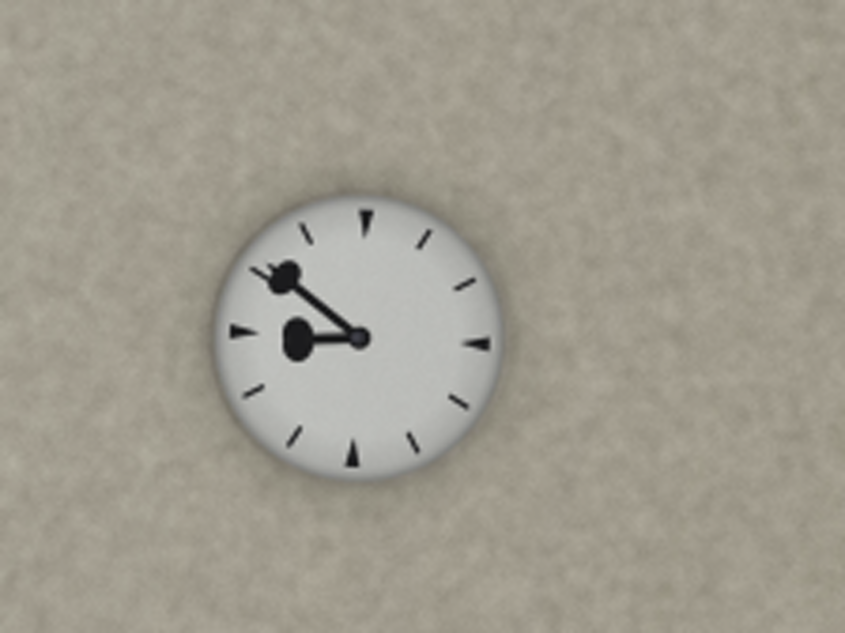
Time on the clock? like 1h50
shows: 8h51
